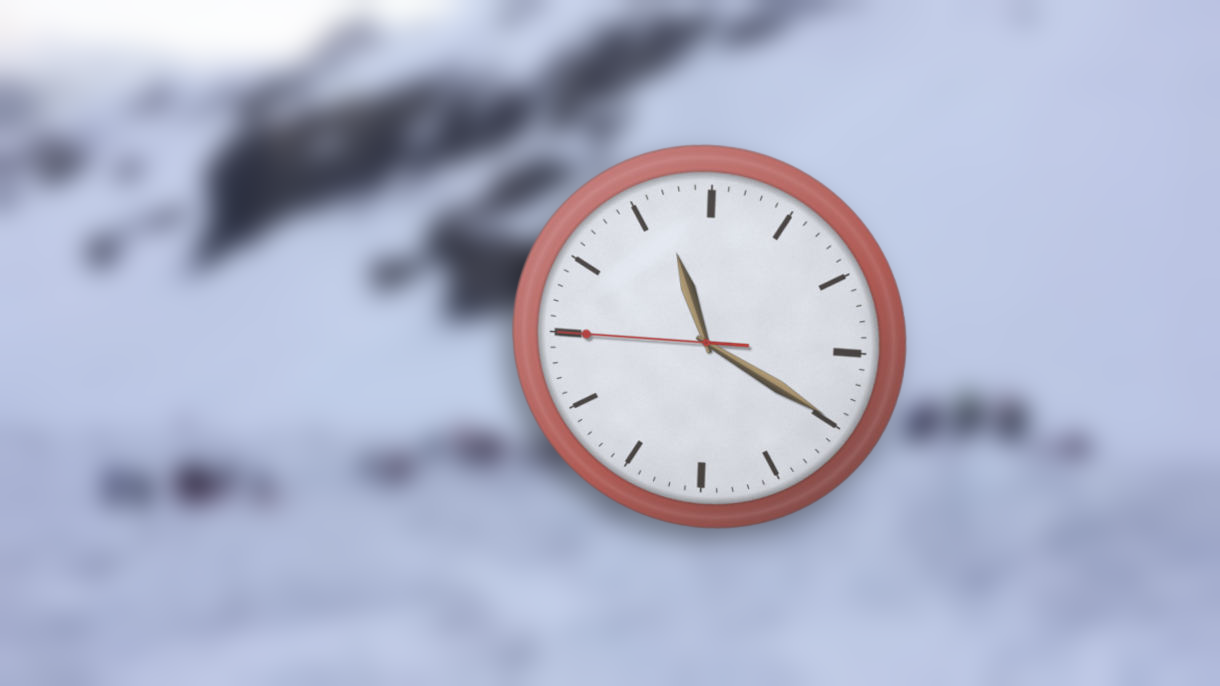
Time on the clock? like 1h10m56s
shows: 11h19m45s
